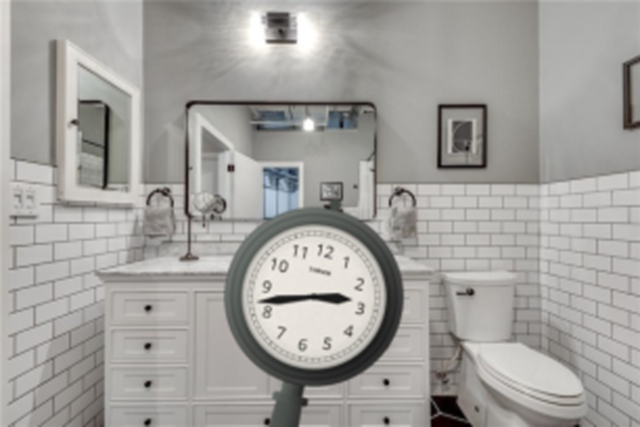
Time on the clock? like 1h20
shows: 2h42
